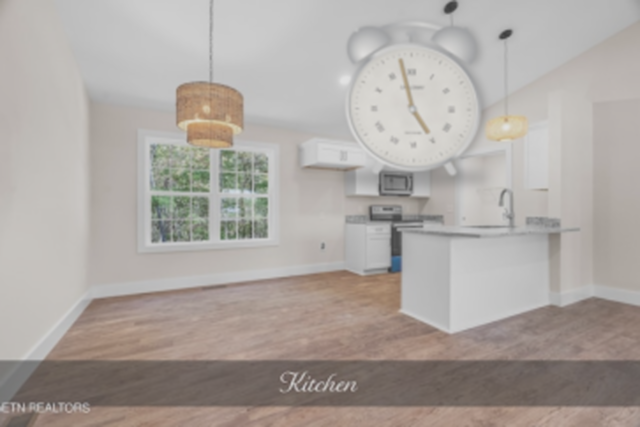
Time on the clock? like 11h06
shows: 4h58
